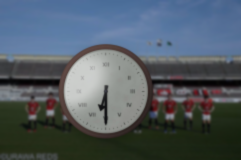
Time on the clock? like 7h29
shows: 6h30
